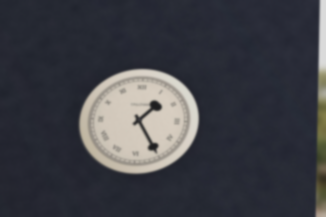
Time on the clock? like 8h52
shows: 1h25
